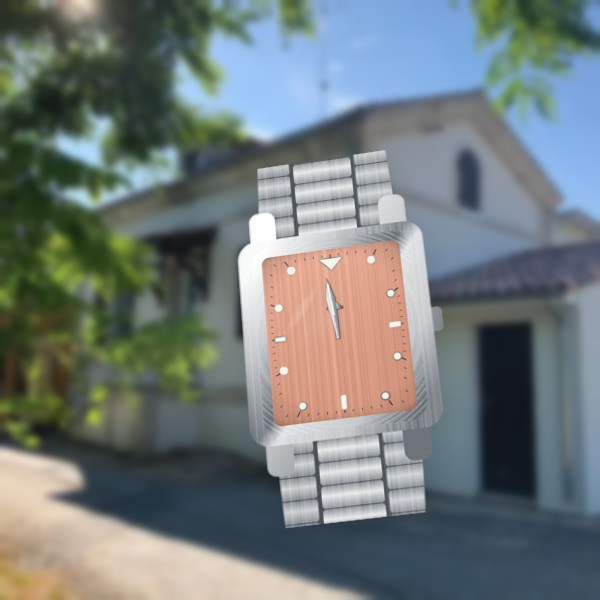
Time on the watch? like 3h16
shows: 11h59
